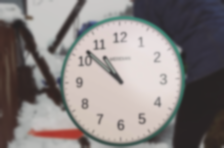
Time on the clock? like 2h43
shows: 10h52
